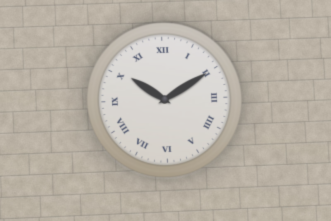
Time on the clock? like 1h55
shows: 10h10
